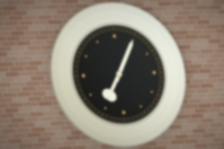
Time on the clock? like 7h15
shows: 7h05
